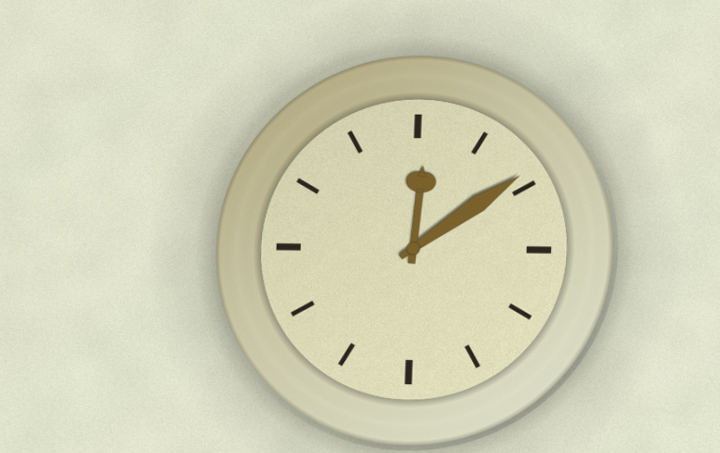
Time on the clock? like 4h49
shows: 12h09
